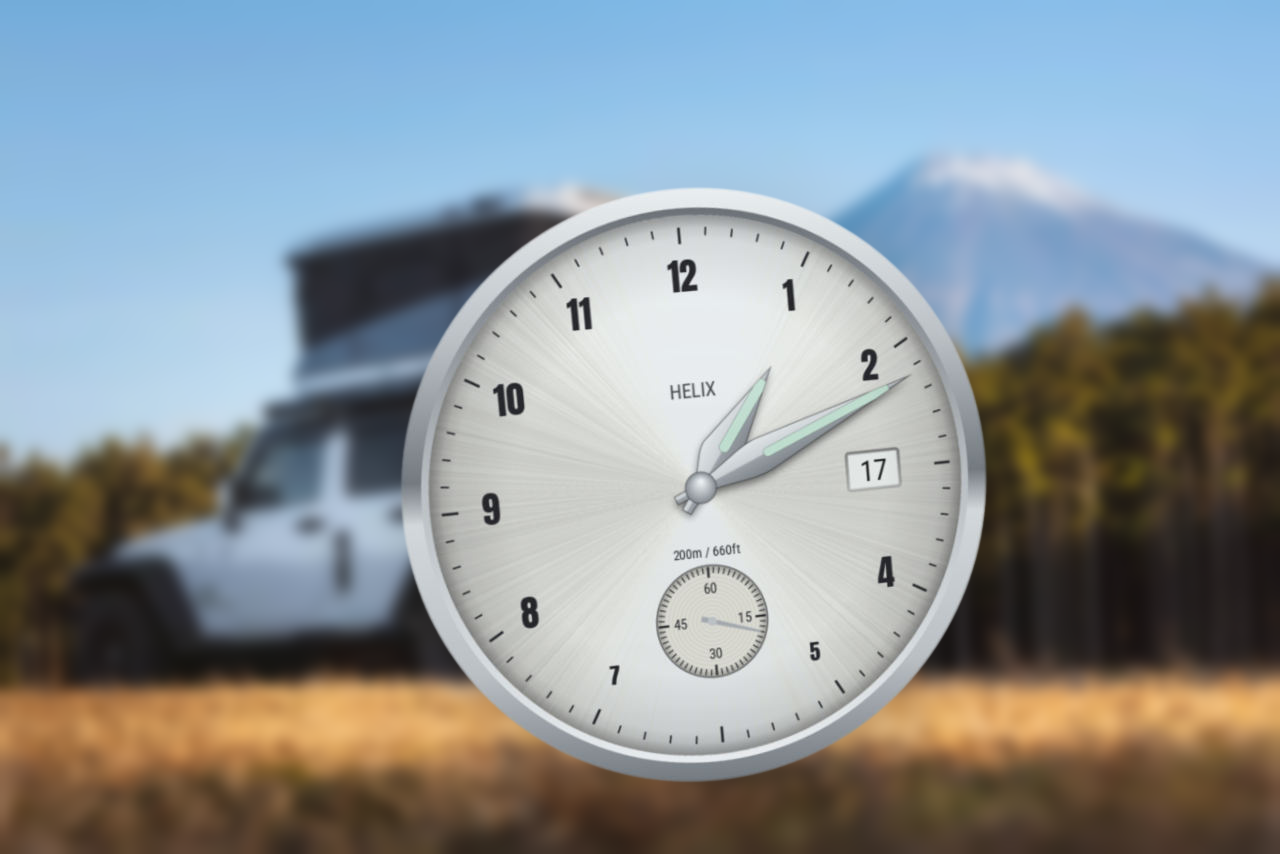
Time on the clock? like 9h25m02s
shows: 1h11m18s
